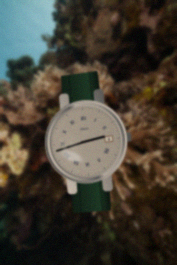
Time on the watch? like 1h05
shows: 2h43
